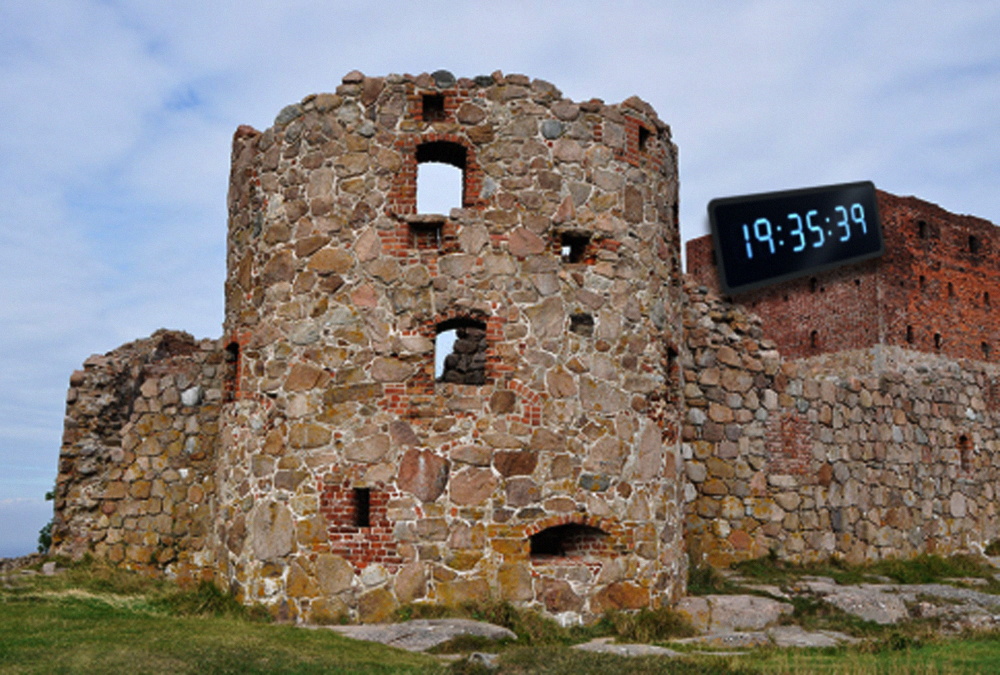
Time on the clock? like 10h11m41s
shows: 19h35m39s
